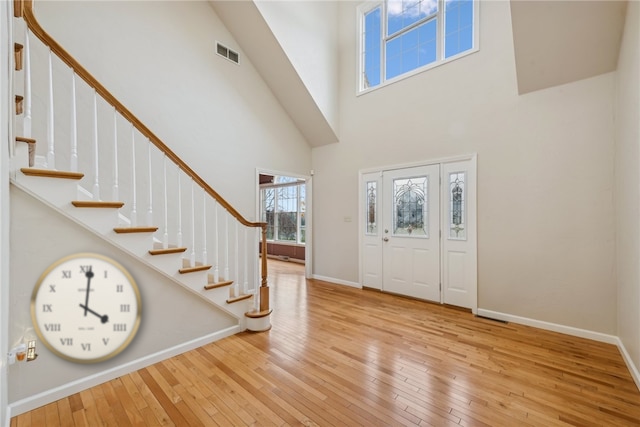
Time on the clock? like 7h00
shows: 4h01
